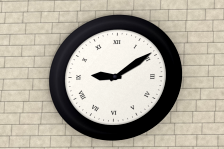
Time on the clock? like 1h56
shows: 9h09
